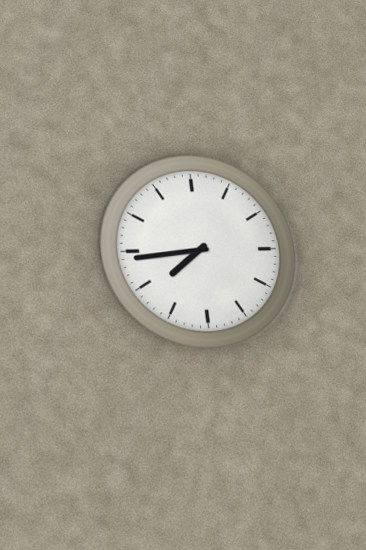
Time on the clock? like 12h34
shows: 7h44
